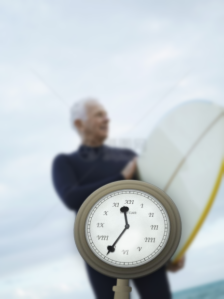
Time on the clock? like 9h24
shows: 11h35
